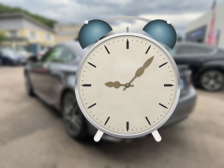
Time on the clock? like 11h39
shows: 9h07
